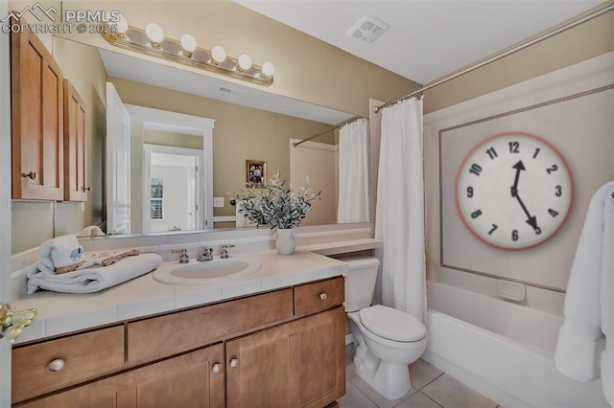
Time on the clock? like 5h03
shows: 12h25
